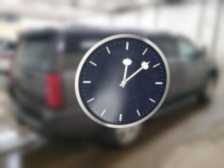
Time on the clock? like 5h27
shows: 12h08
